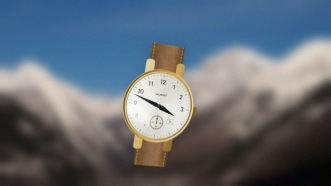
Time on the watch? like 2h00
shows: 3h48
